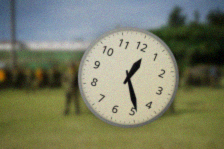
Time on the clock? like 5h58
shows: 12h24
